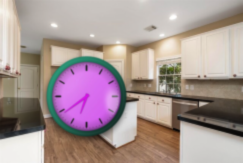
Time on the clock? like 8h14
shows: 6h39
